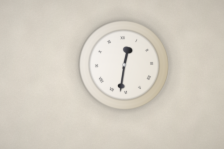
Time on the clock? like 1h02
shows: 12h32
